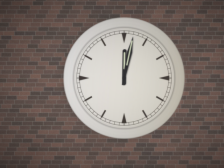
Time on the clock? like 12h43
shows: 12h02
